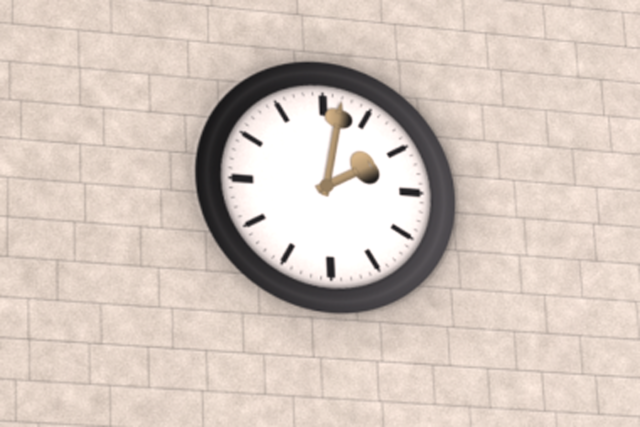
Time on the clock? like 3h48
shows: 2h02
